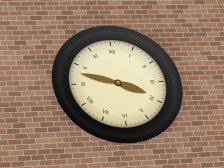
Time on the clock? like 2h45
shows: 3h48
